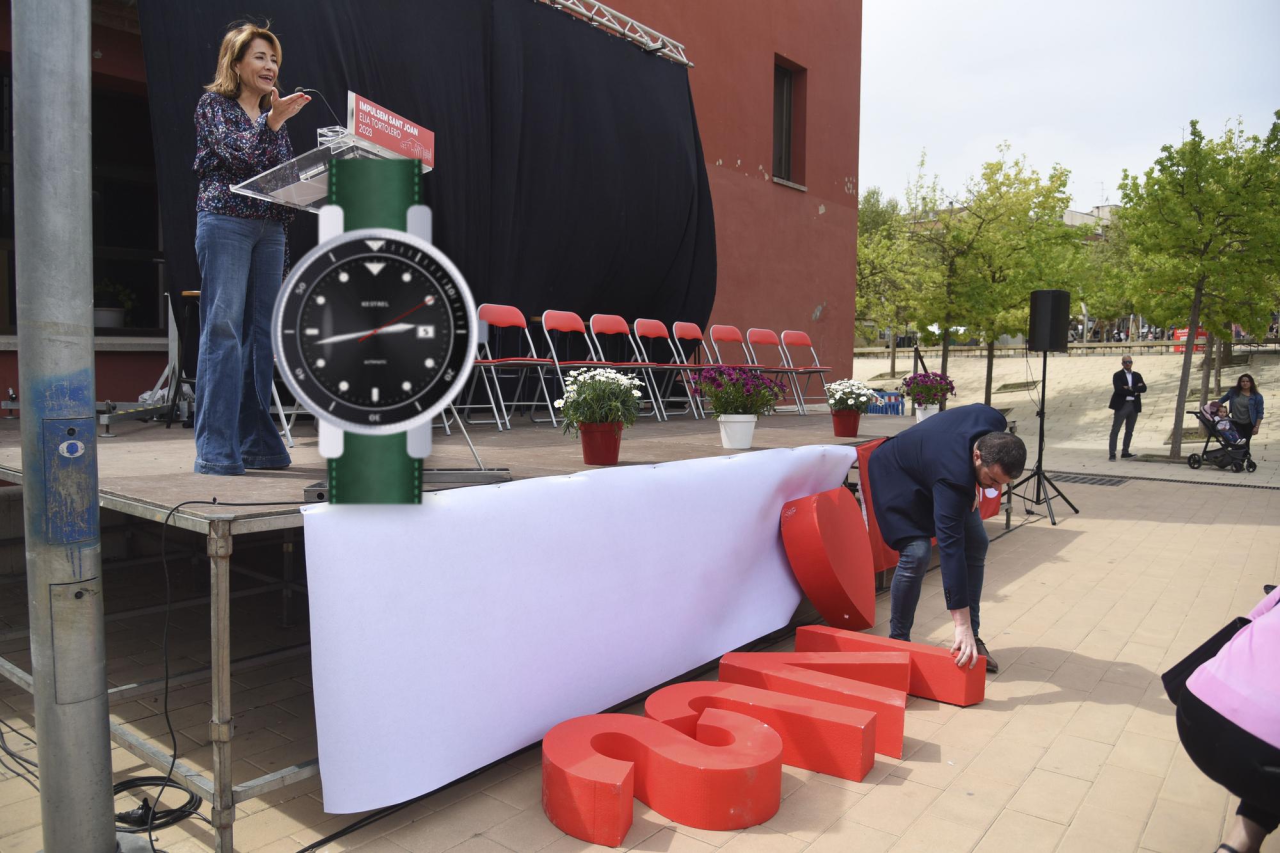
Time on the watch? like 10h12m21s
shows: 2h43m10s
